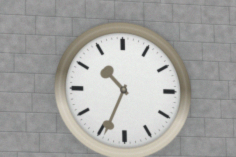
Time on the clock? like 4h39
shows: 10h34
